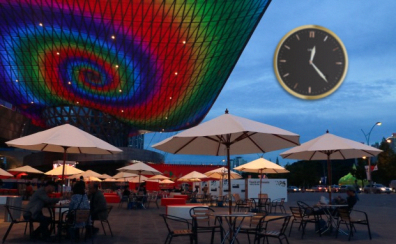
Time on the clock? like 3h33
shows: 12h23
